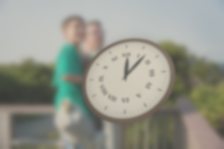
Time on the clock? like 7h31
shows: 12h07
